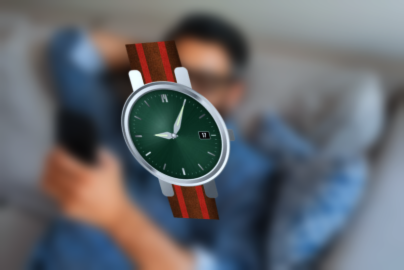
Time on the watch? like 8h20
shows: 9h05
